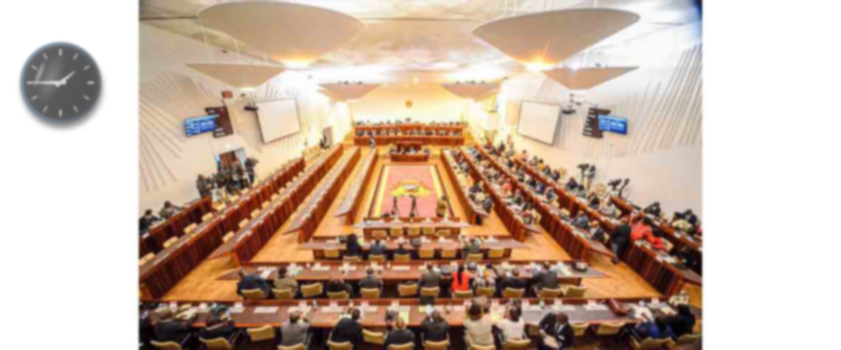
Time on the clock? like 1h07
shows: 1h45
